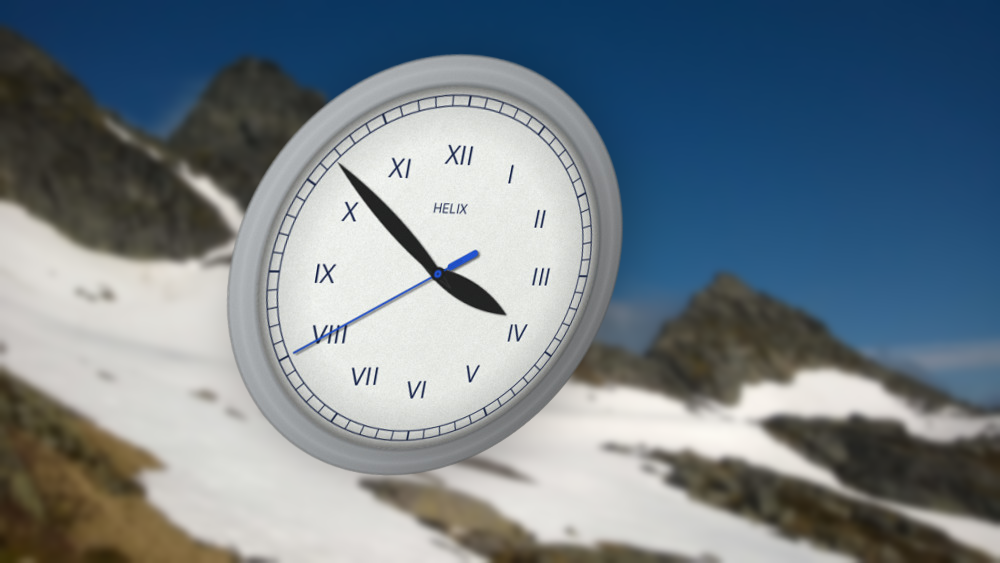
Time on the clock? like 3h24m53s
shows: 3h51m40s
